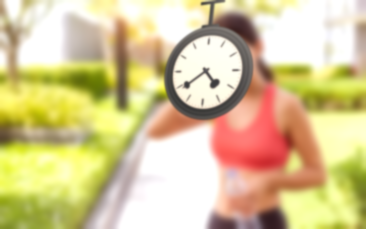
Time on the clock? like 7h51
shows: 4h39
